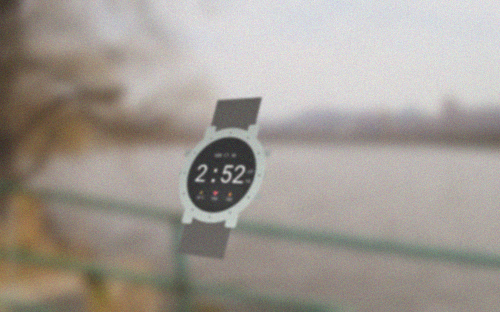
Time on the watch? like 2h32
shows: 2h52
